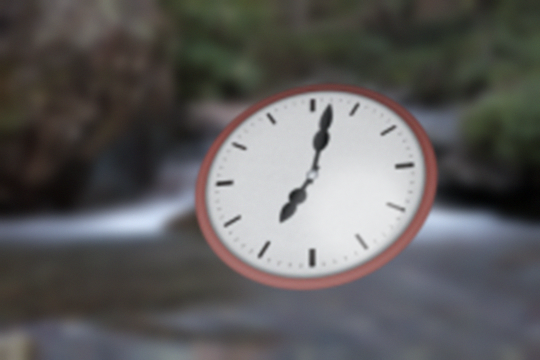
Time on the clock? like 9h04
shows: 7h02
